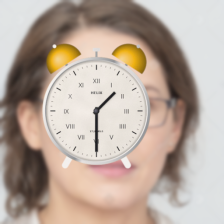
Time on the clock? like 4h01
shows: 1h30
